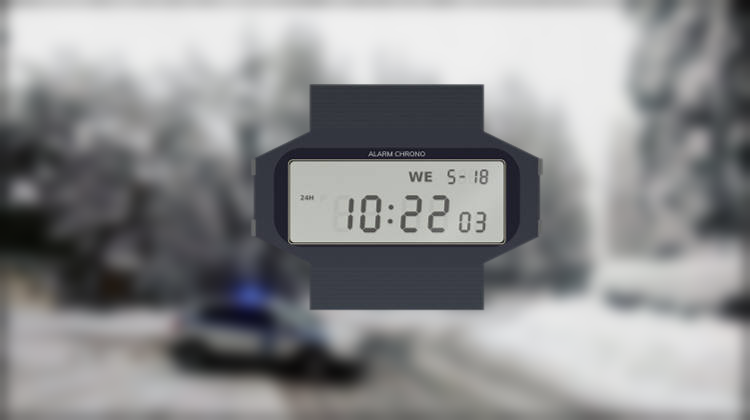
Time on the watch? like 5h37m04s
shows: 10h22m03s
